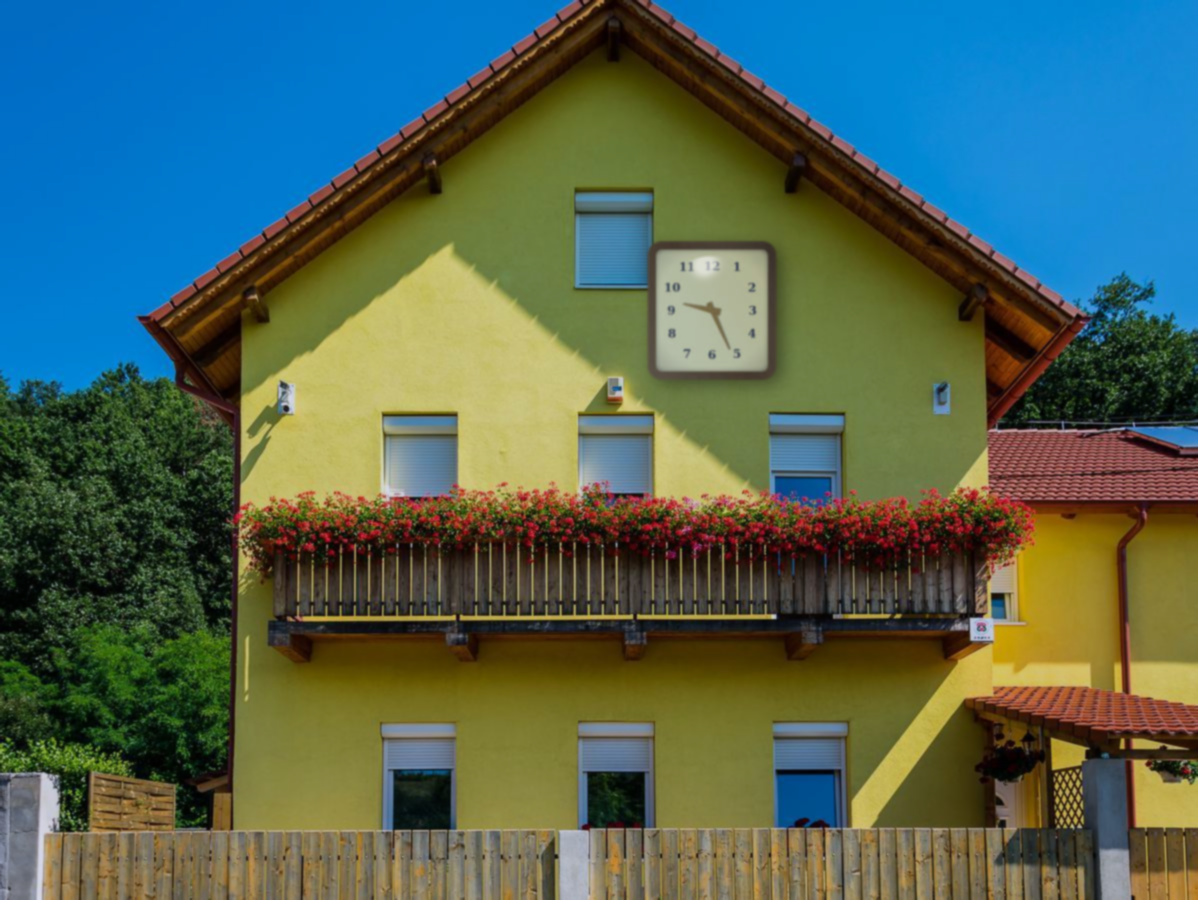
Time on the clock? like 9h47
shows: 9h26
